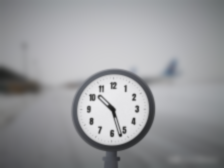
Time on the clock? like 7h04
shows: 10h27
